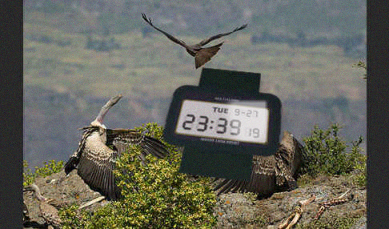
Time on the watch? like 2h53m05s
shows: 23h39m19s
